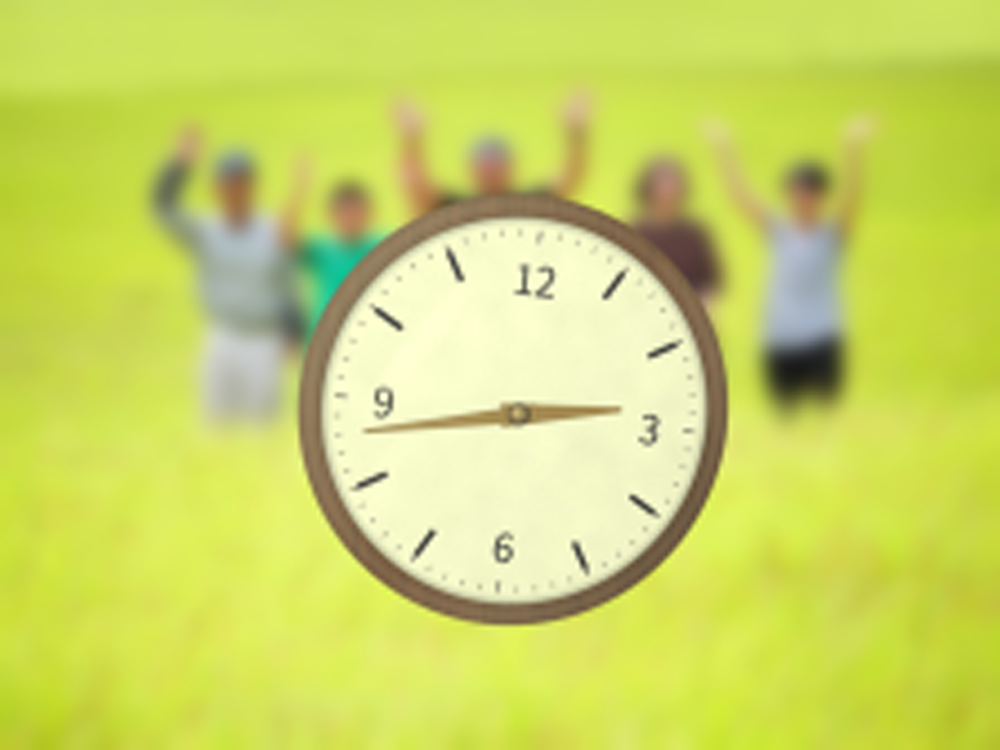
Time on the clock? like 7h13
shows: 2h43
